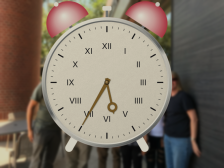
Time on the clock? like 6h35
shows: 5h35
